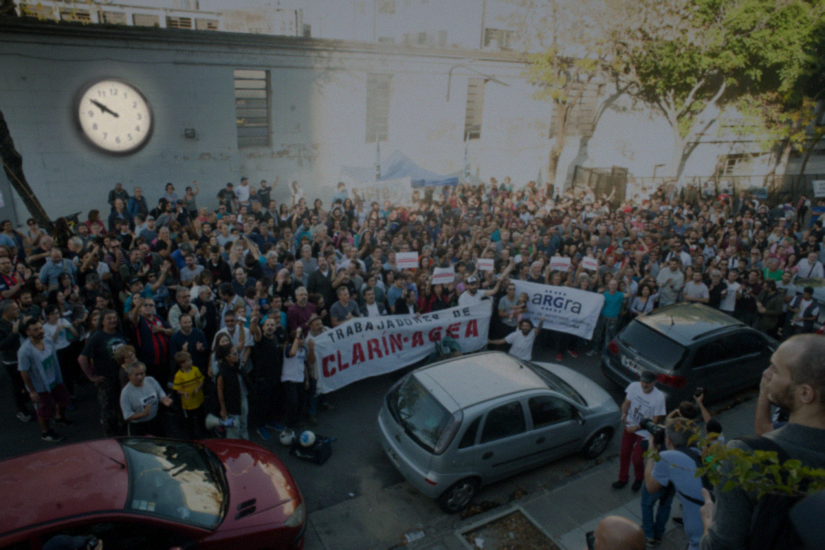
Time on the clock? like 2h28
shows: 9h50
